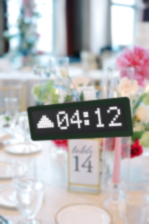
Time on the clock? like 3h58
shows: 4h12
